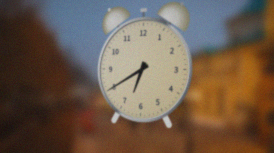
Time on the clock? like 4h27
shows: 6h40
